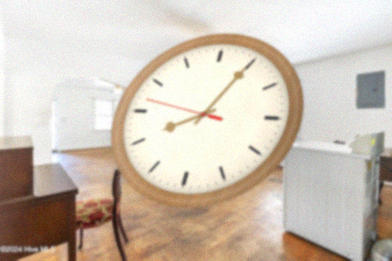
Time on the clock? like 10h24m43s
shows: 8h04m47s
